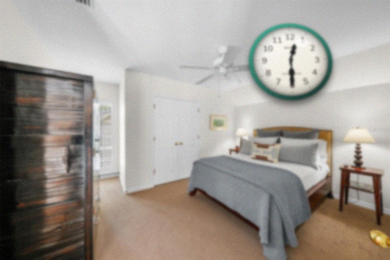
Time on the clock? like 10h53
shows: 12h30
